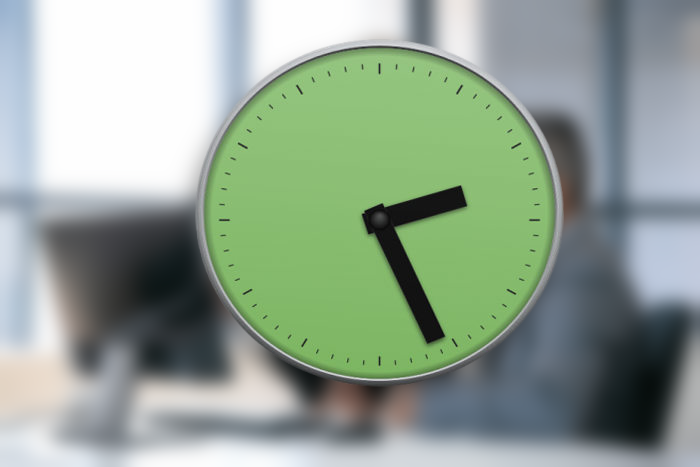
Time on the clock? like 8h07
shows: 2h26
